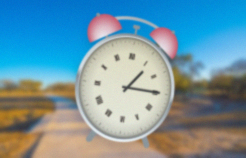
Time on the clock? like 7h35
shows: 1h15
